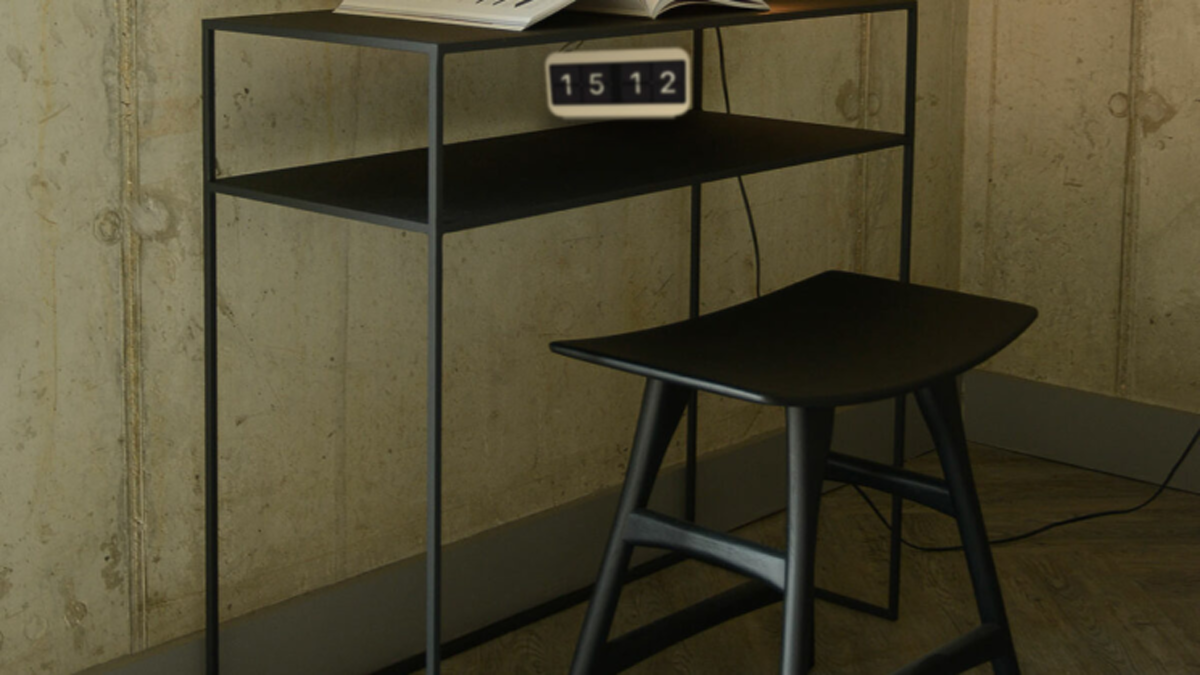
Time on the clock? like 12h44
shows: 15h12
